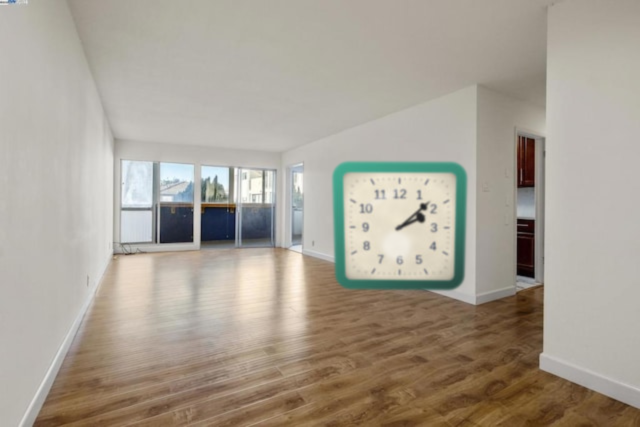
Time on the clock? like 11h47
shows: 2h08
